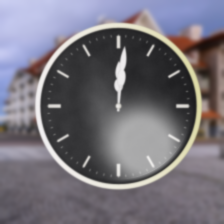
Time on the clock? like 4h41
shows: 12h01
